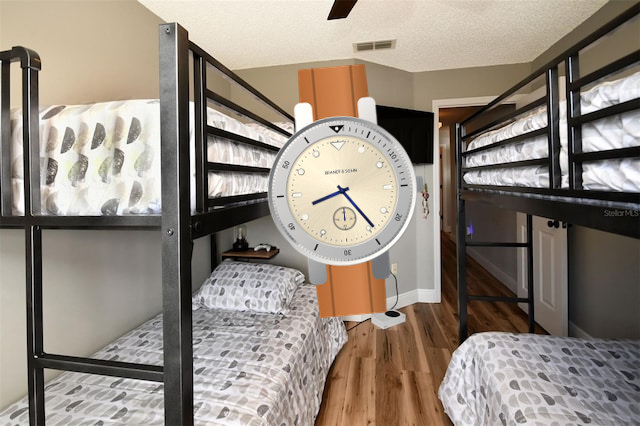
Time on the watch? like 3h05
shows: 8h24
